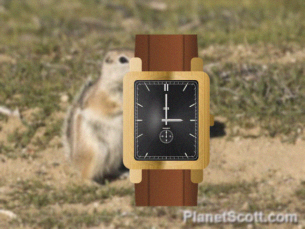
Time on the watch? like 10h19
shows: 3h00
